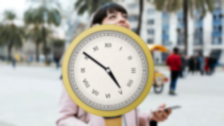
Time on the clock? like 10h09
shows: 4h51
